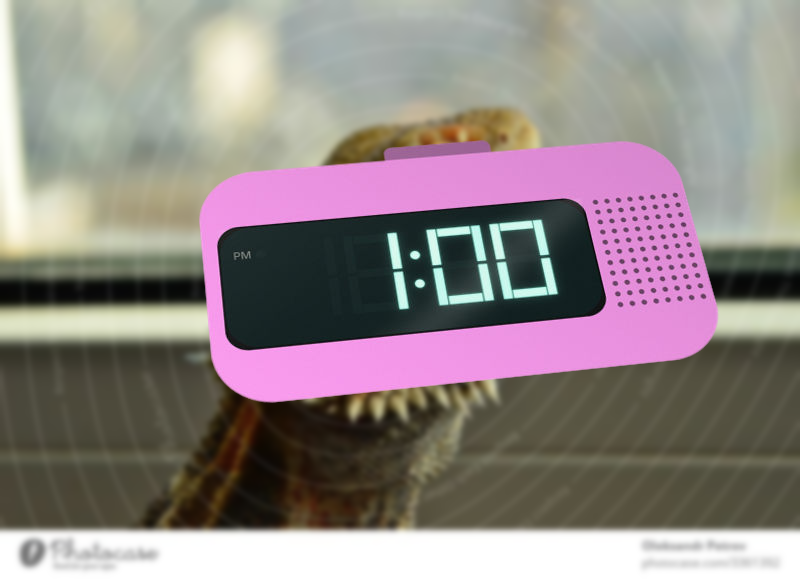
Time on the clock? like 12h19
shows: 1h00
